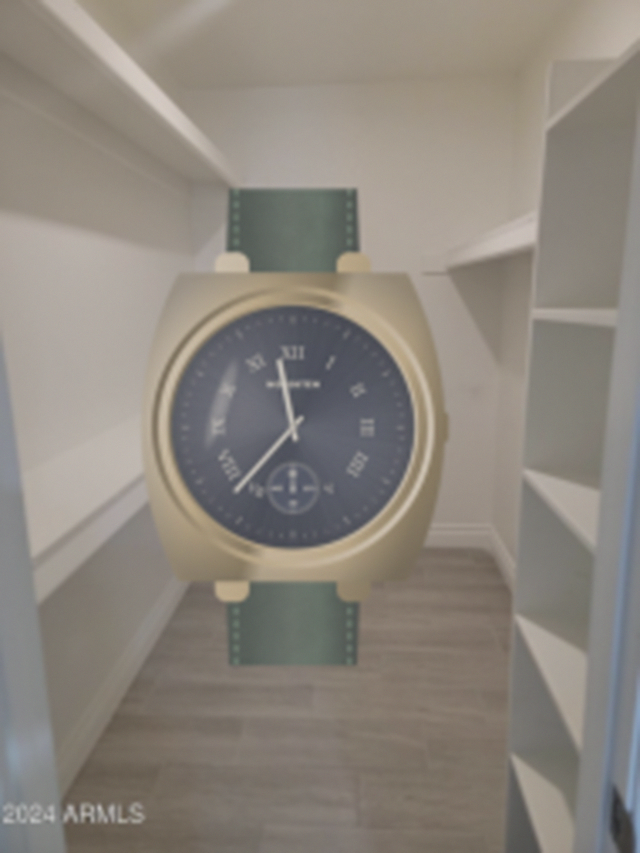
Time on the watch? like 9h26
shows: 11h37
